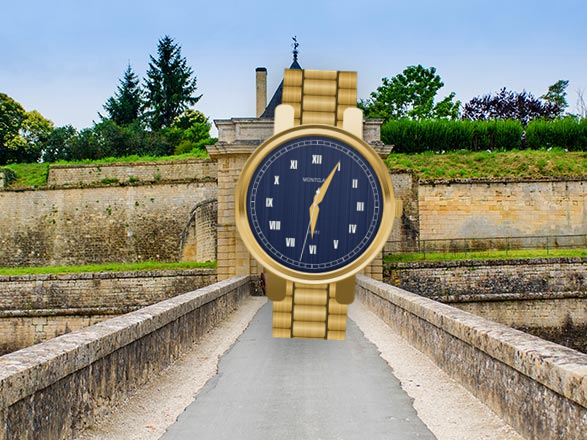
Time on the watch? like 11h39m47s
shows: 6h04m32s
